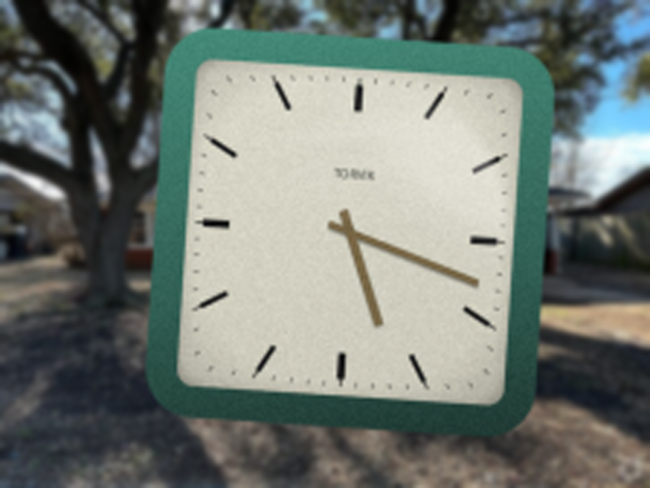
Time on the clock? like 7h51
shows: 5h18
